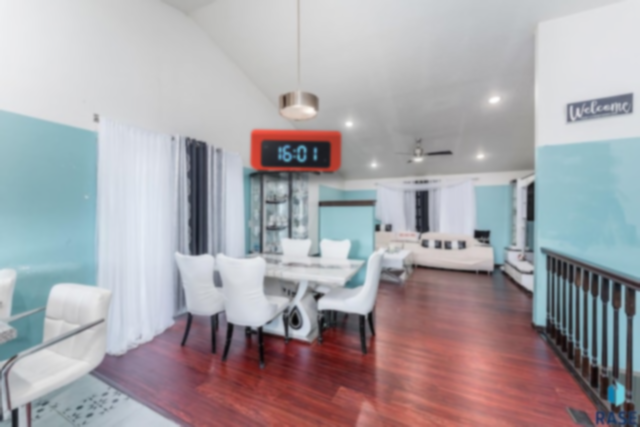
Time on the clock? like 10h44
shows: 16h01
